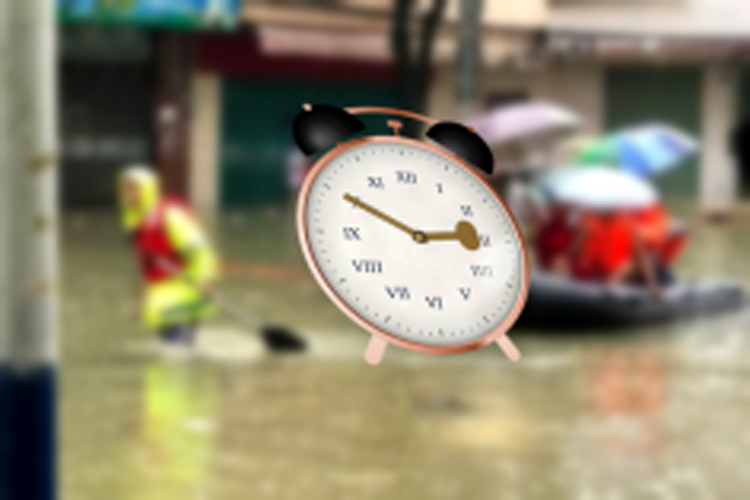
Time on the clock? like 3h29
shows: 2h50
